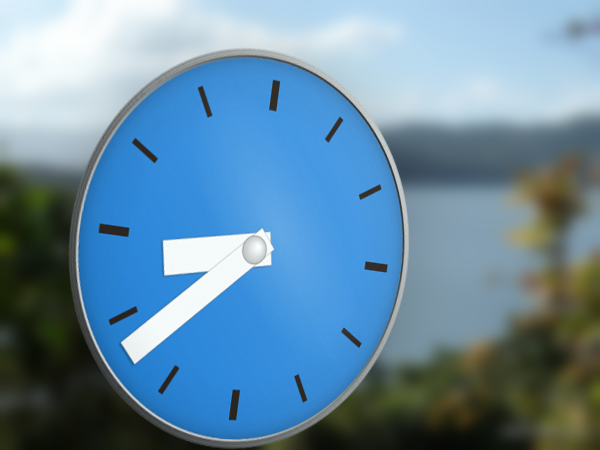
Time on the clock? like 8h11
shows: 8h38
